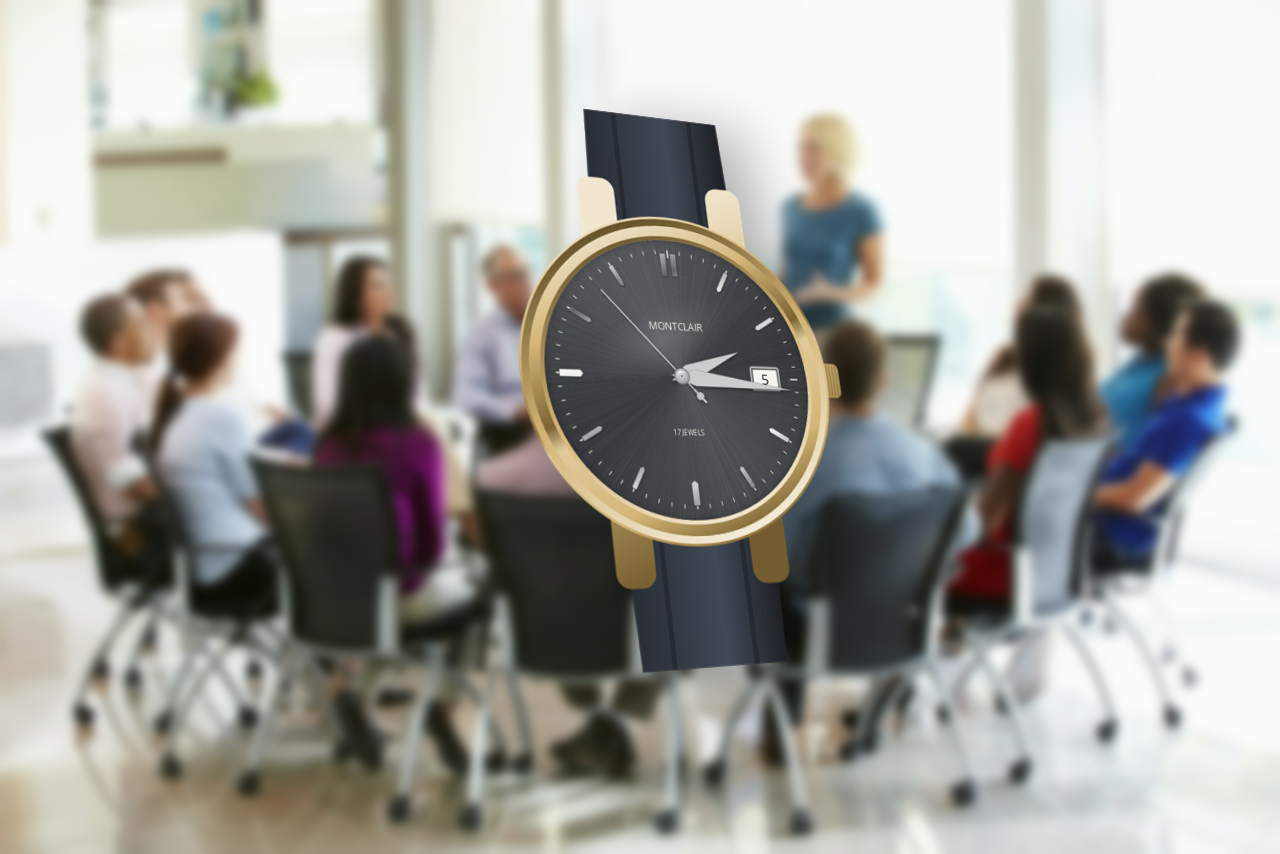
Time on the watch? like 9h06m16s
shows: 2h15m53s
